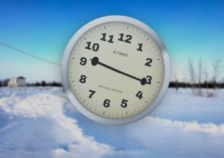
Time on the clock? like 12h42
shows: 9h16
